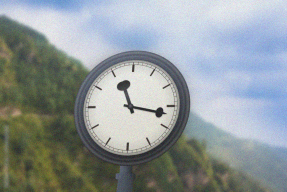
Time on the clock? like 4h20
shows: 11h17
